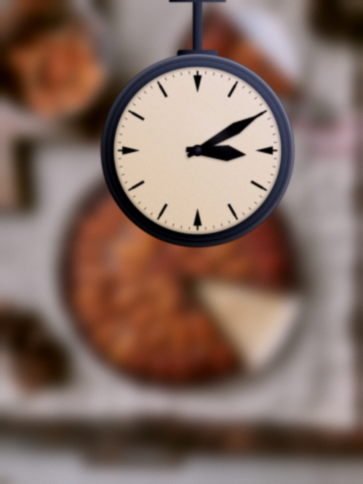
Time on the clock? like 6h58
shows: 3h10
